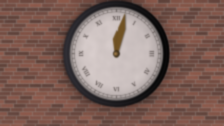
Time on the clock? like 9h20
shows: 12h02
